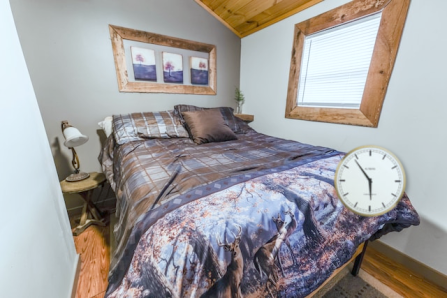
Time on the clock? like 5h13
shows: 5h54
